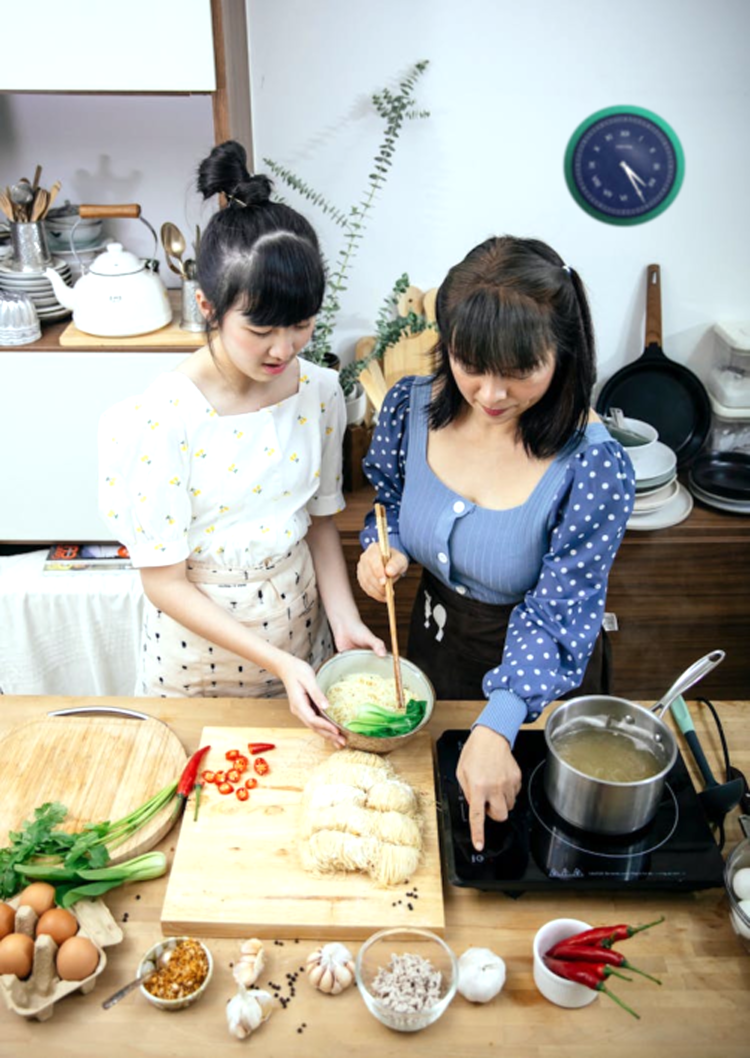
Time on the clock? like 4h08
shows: 4h25
